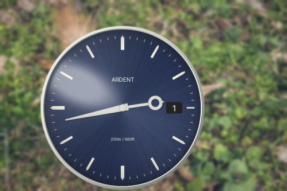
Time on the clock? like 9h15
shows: 2h43
